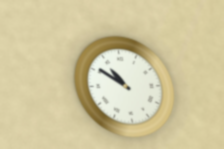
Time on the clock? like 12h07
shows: 10h51
